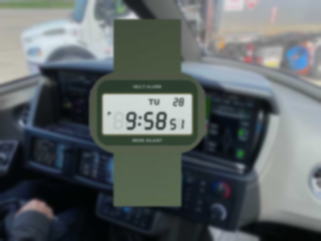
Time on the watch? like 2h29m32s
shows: 9h58m51s
